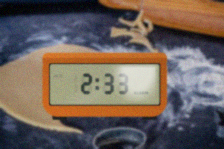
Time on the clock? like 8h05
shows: 2h33
